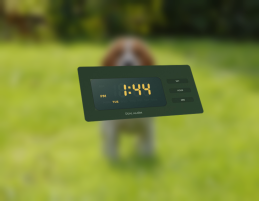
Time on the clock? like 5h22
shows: 1h44
